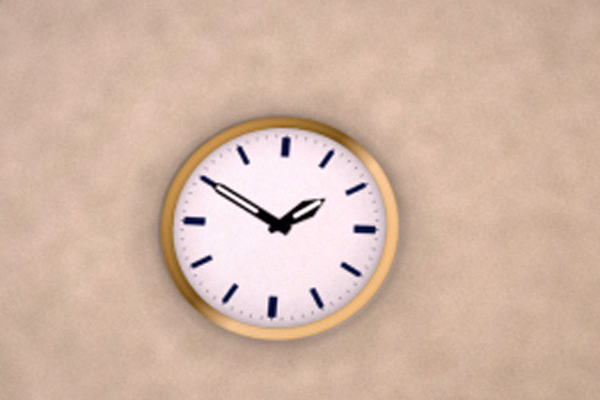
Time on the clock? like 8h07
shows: 1h50
